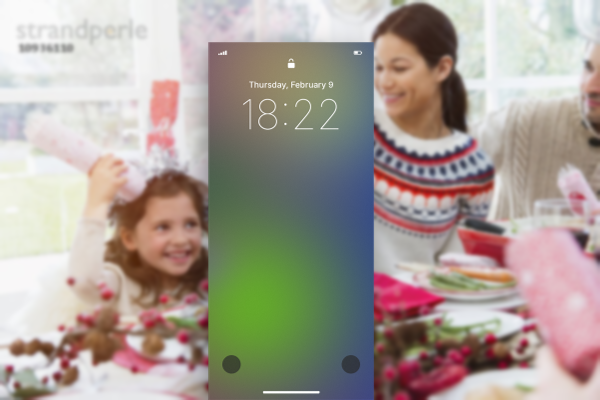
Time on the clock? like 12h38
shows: 18h22
